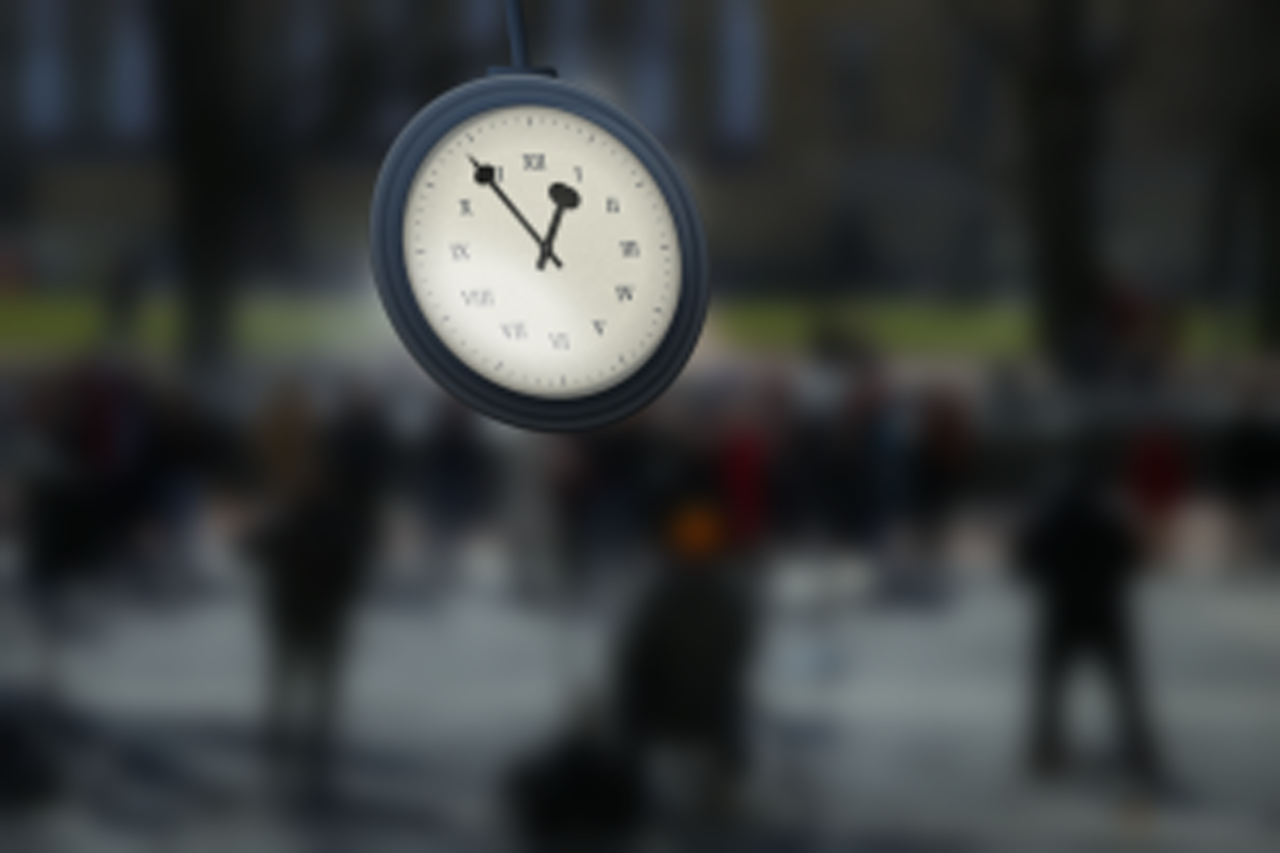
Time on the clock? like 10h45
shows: 12h54
